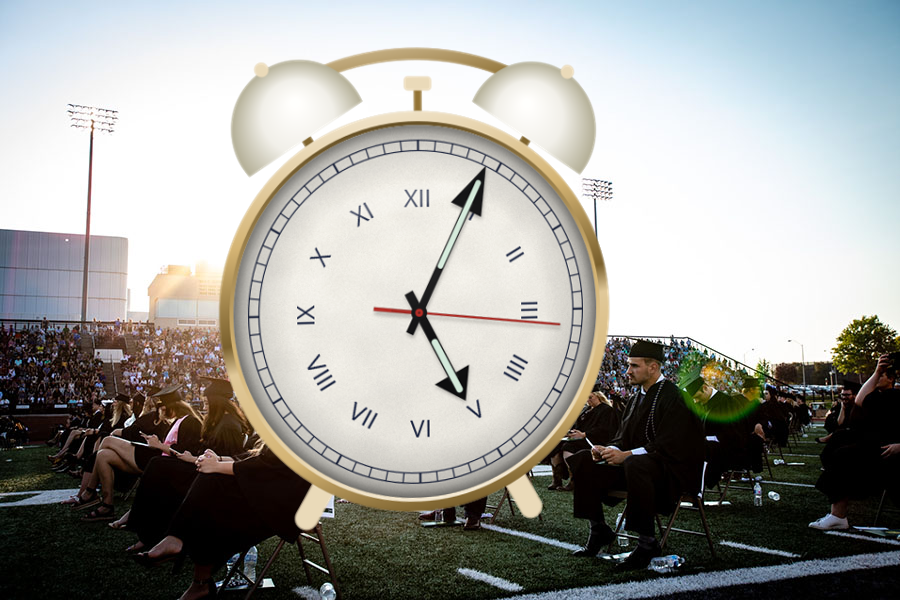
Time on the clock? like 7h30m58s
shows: 5h04m16s
